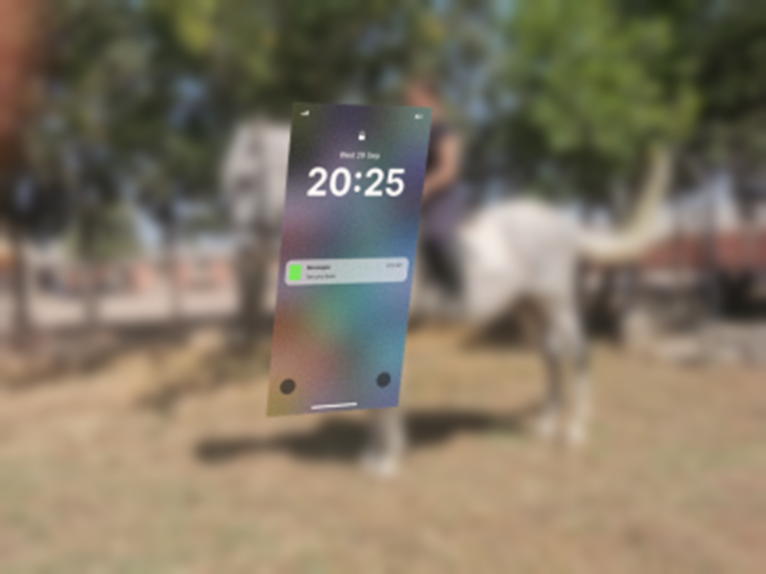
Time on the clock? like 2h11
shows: 20h25
